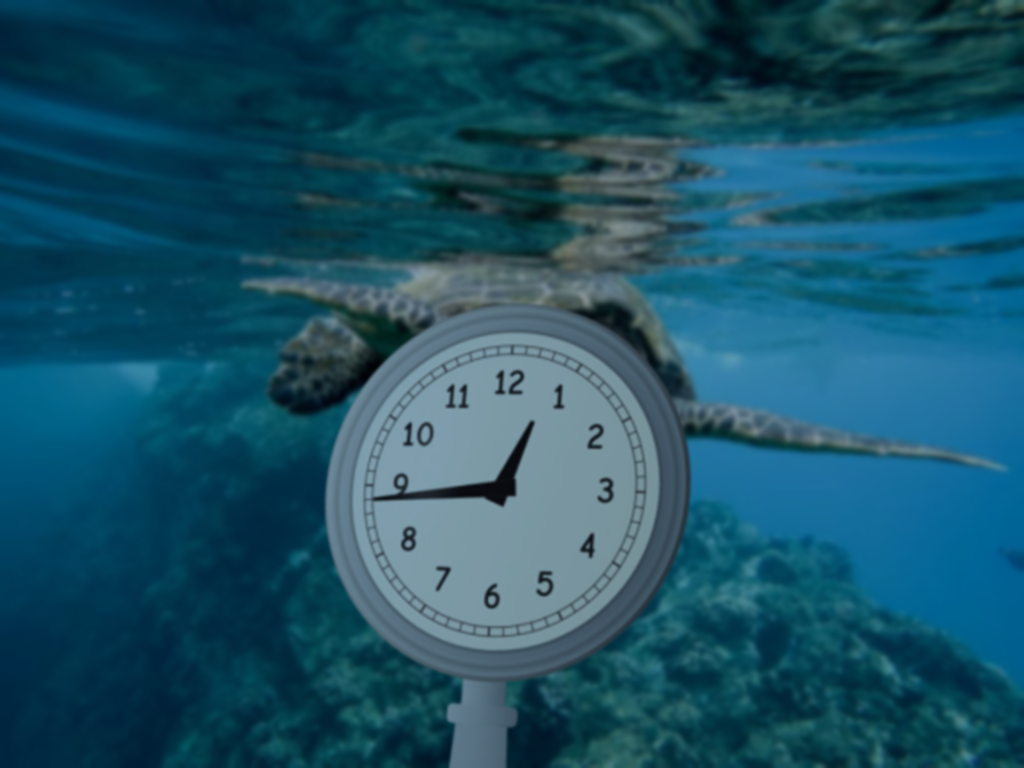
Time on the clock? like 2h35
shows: 12h44
